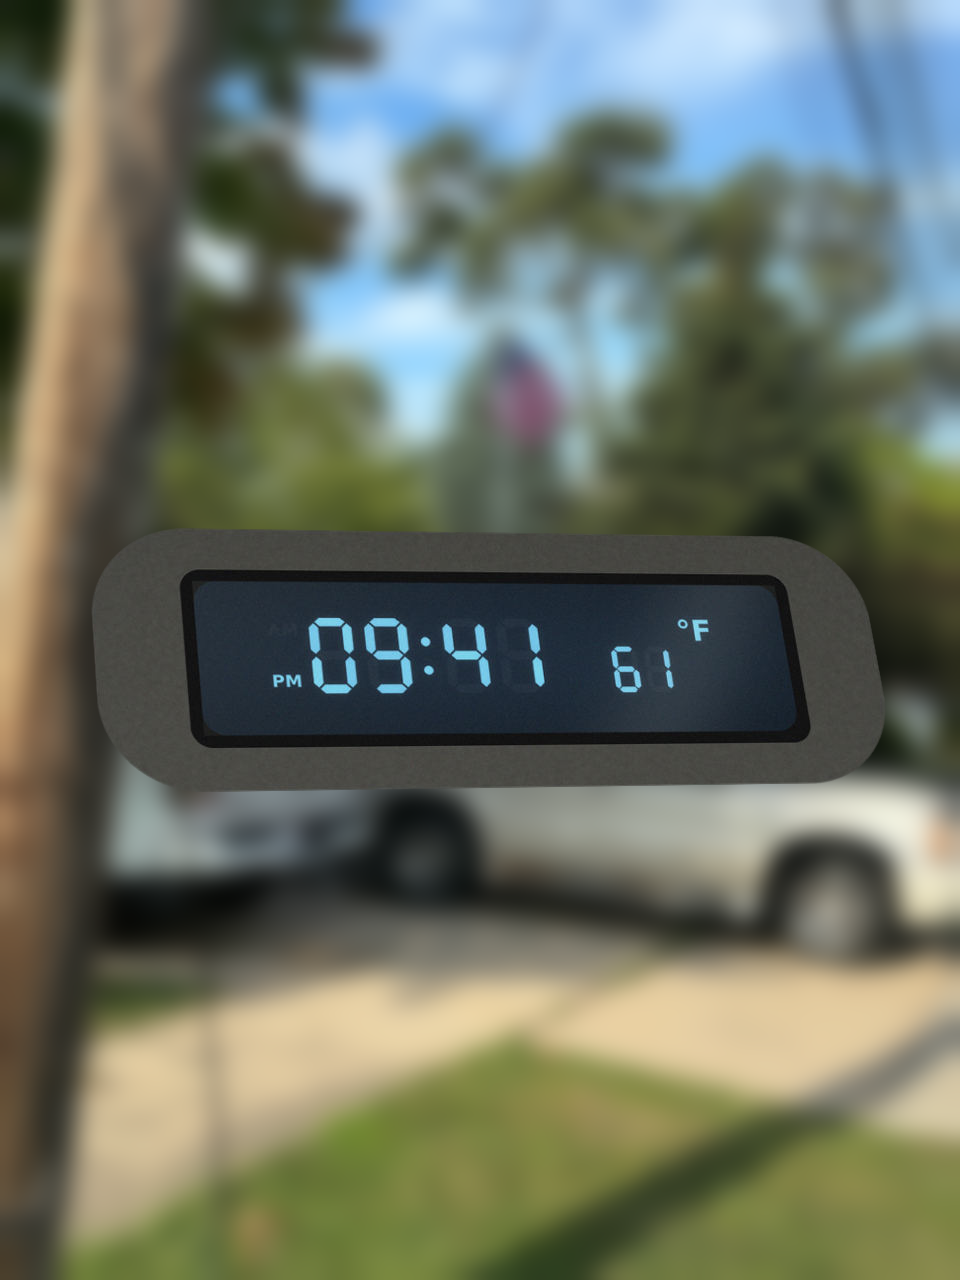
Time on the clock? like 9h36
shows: 9h41
